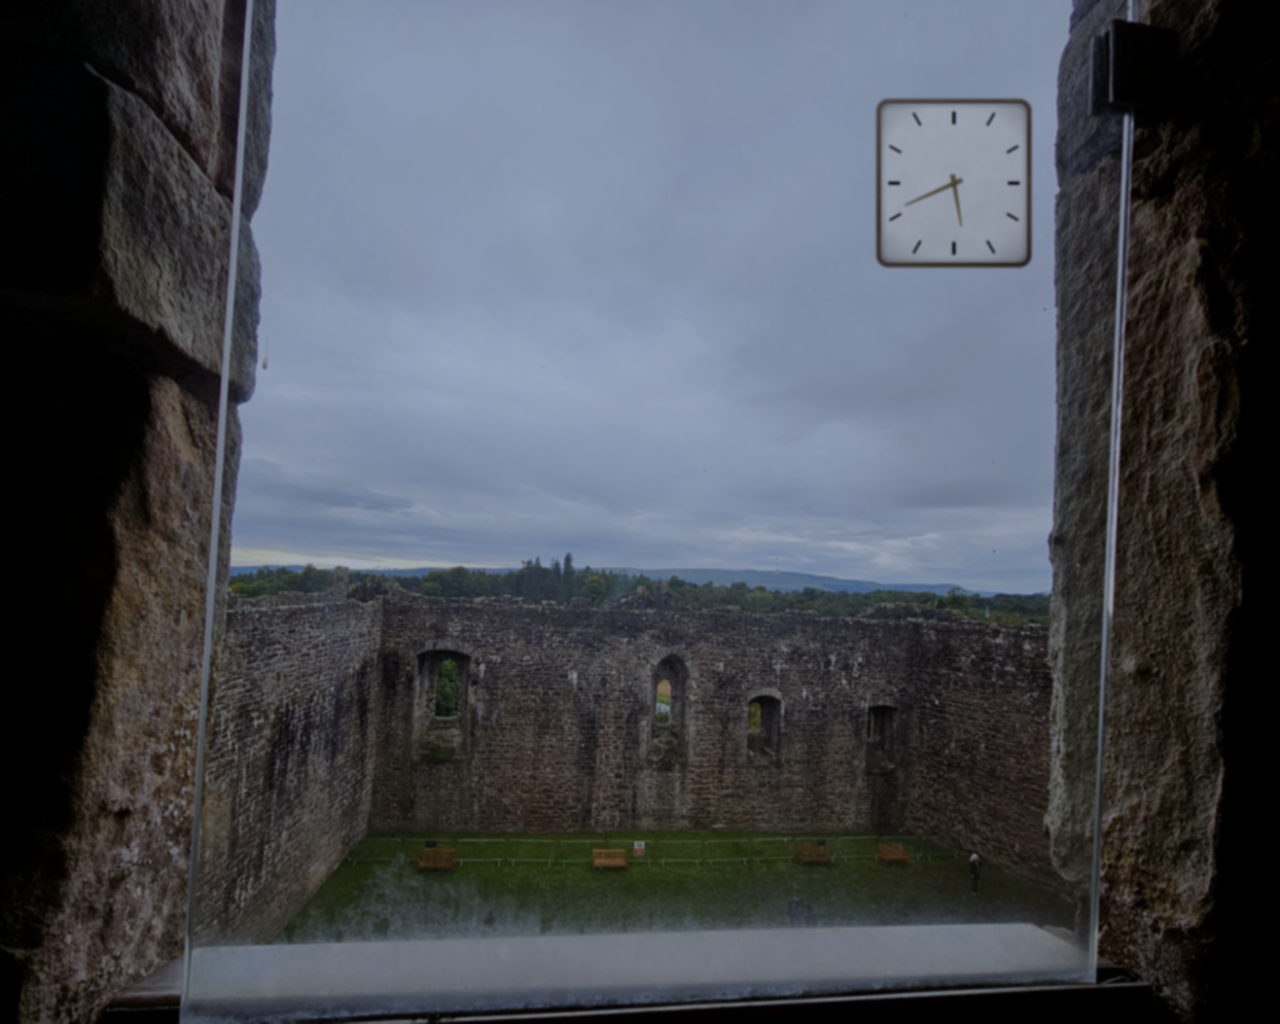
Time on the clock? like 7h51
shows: 5h41
